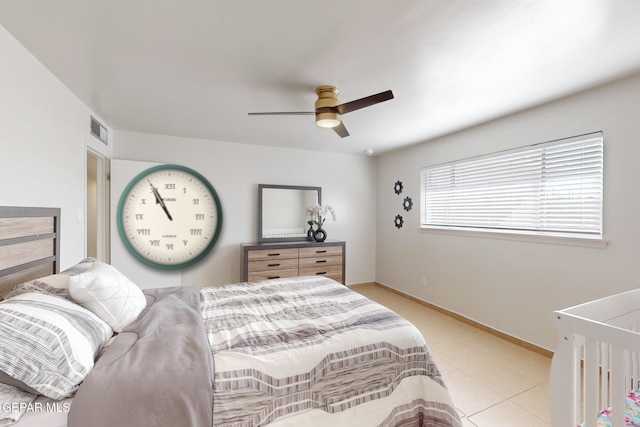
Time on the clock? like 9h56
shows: 10h55
